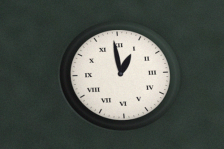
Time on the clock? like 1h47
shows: 12h59
